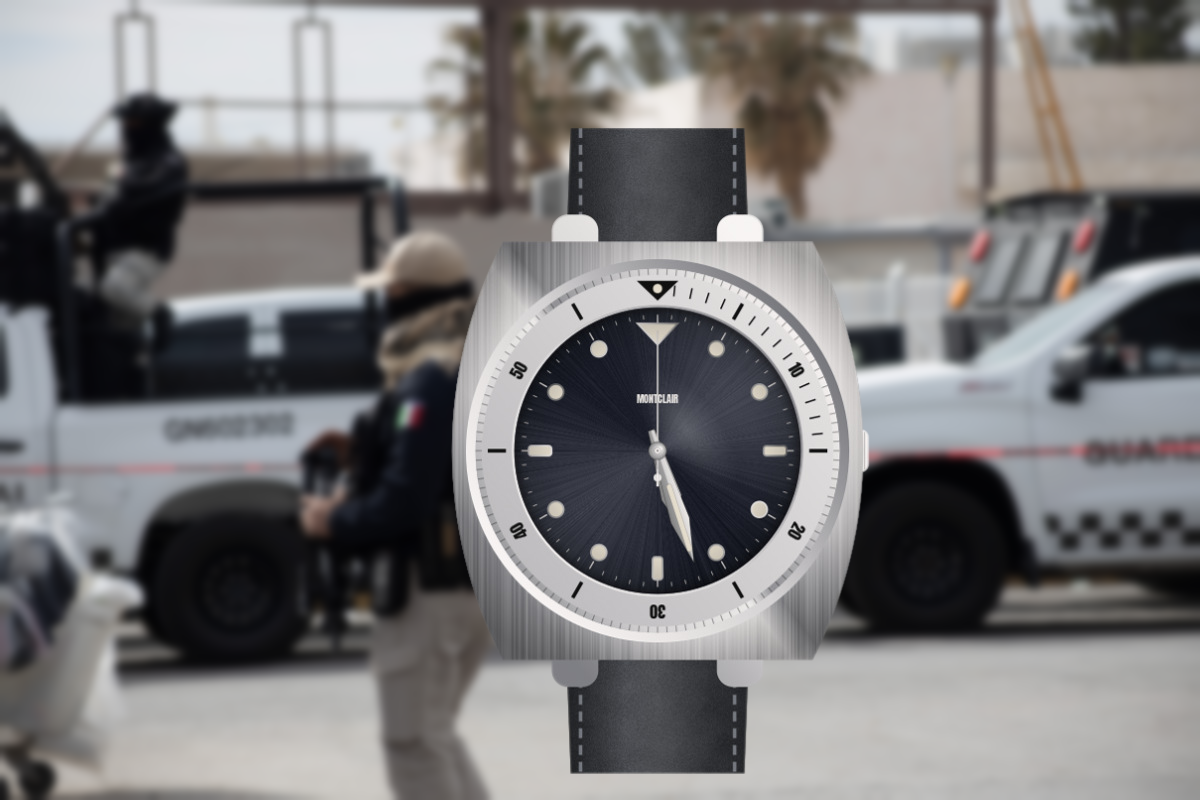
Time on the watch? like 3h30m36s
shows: 5h27m00s
